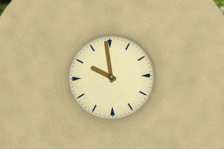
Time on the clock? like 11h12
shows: 9h59
